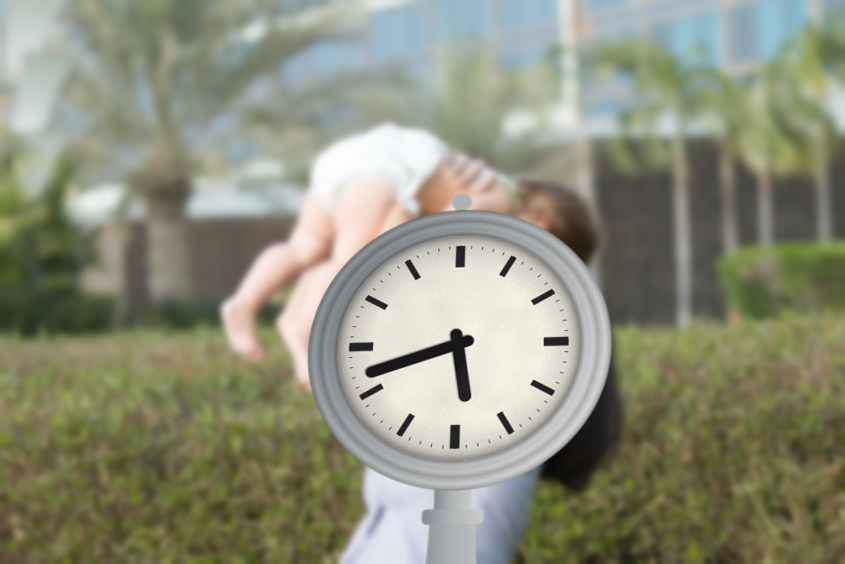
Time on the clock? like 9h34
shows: 5h42
